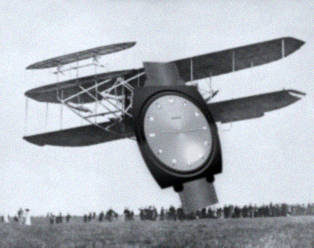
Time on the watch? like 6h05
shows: 9h15
